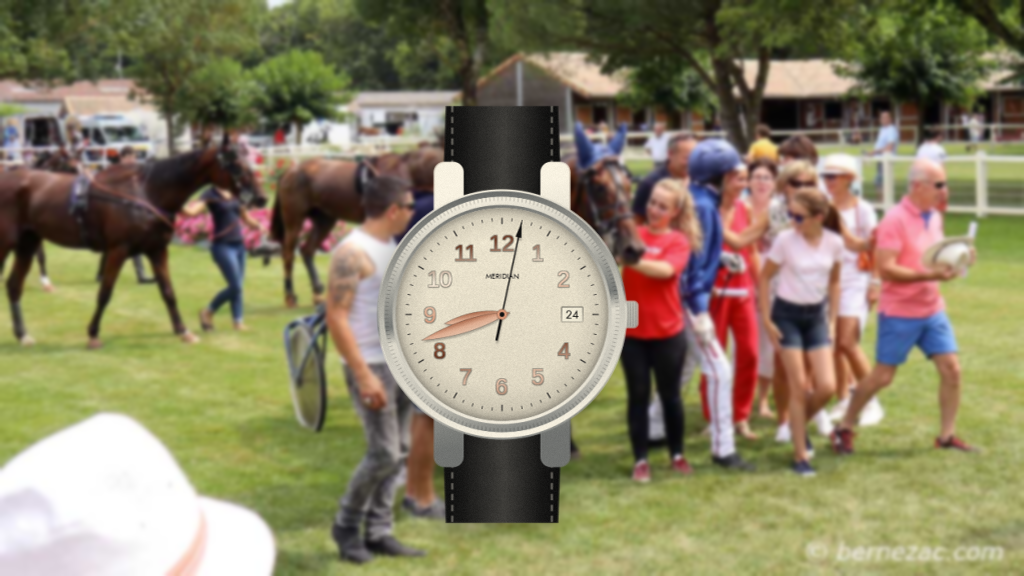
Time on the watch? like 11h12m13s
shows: 8h42m02s
